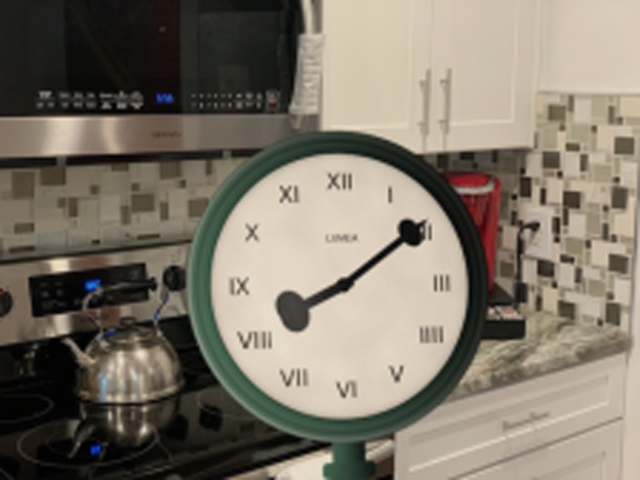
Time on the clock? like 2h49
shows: 8h09
